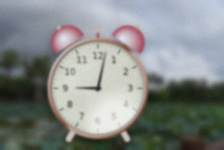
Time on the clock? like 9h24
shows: 9h02
